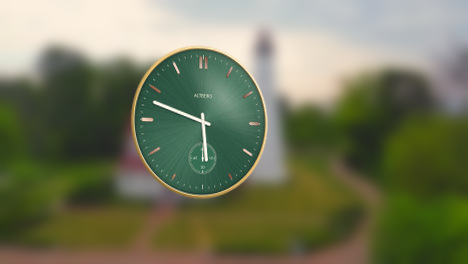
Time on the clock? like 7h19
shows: 5h48
